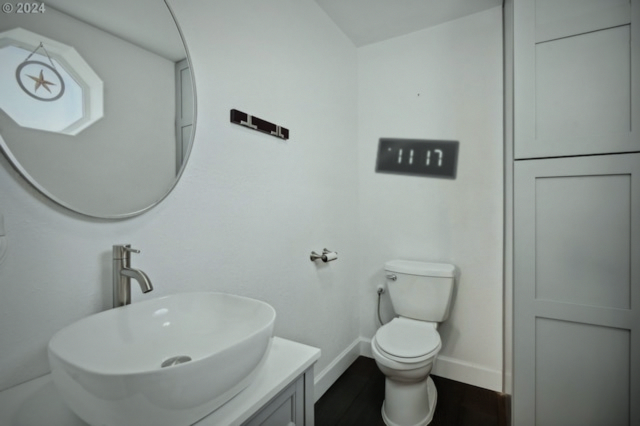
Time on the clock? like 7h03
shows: 11h17
